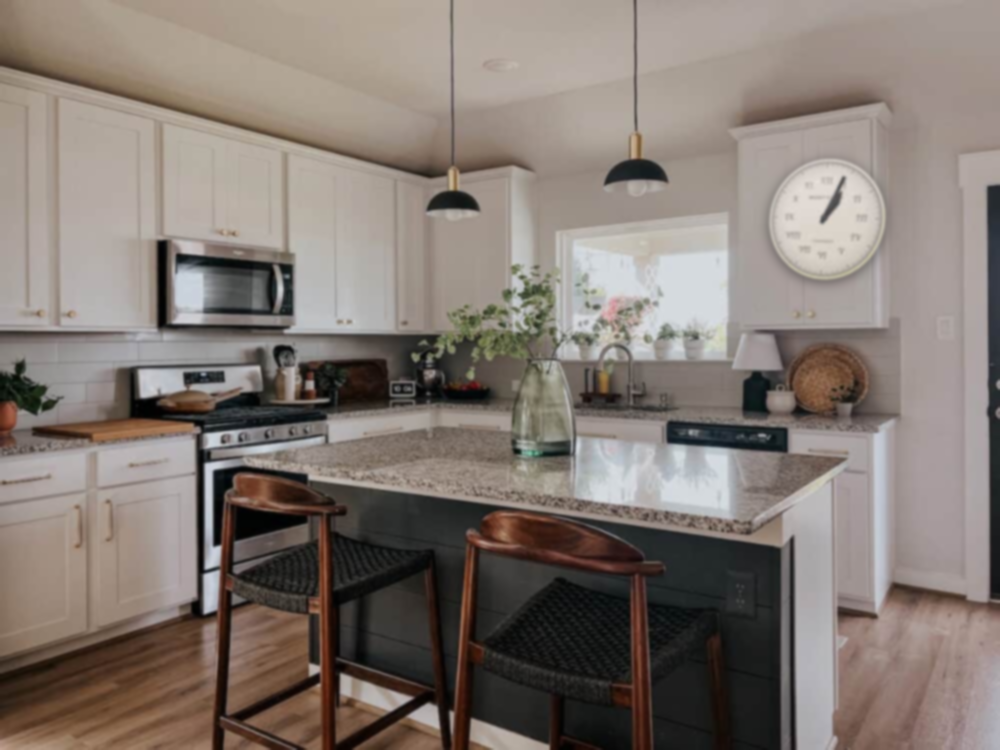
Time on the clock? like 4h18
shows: 1h04
